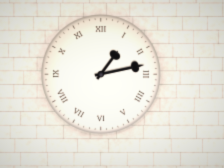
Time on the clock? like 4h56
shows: 1h13
